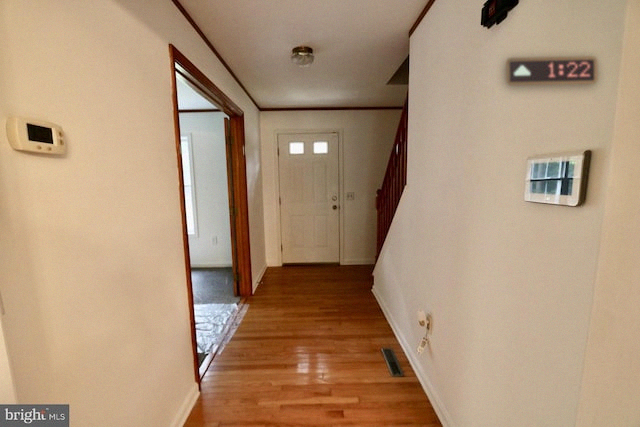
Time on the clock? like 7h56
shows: 1h22
